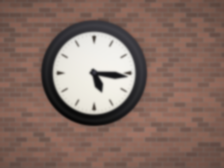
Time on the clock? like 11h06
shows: 5h16
